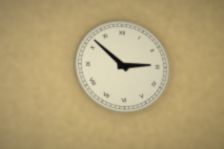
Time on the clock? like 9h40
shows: 2h52
